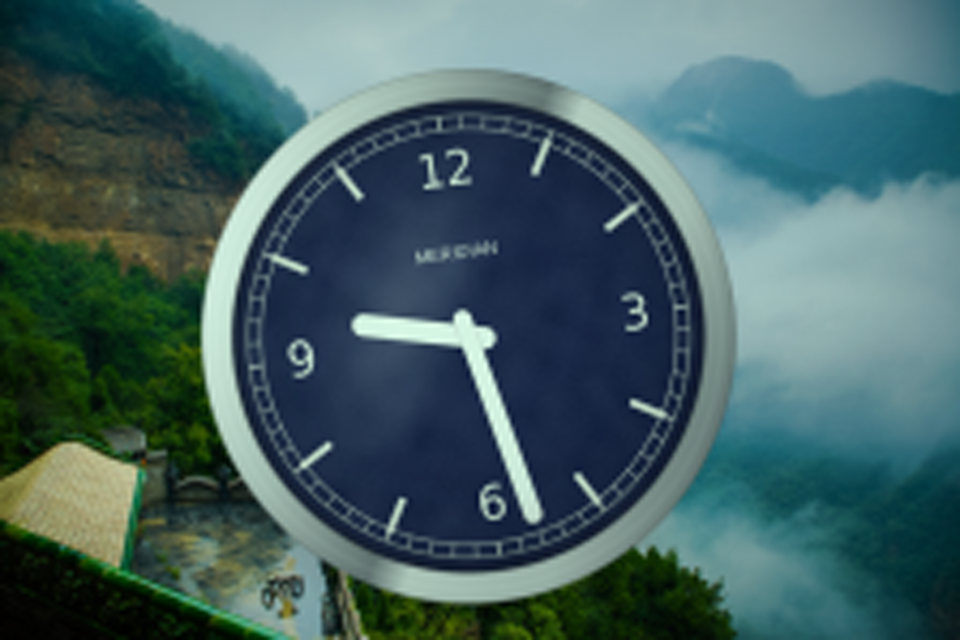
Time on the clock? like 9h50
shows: 9h28
